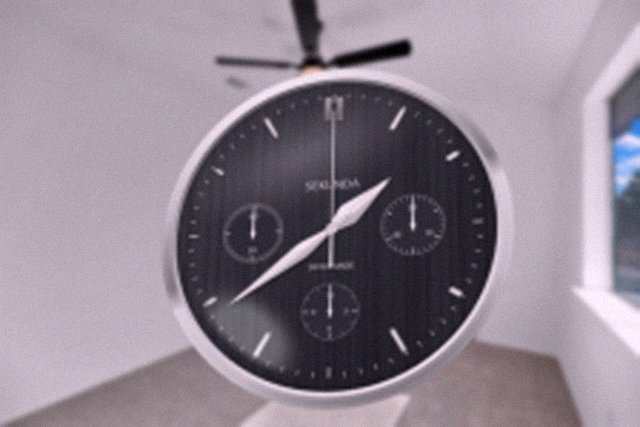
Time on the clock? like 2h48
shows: 1h39
